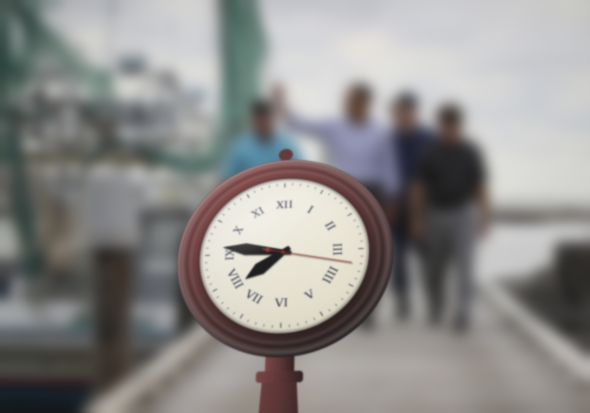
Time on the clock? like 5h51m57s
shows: 7h46m17s
